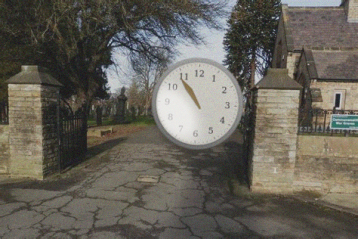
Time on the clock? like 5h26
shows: 10h54
